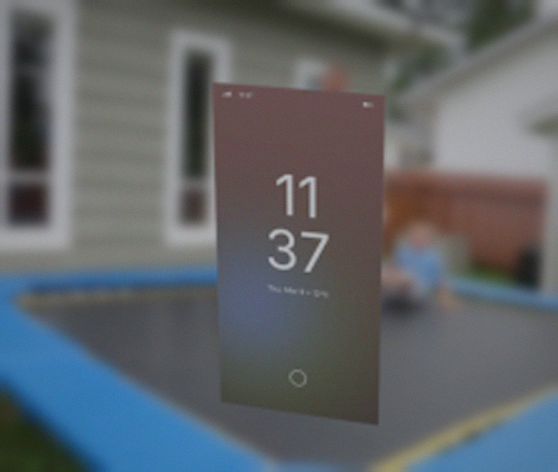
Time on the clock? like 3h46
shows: 11h37
